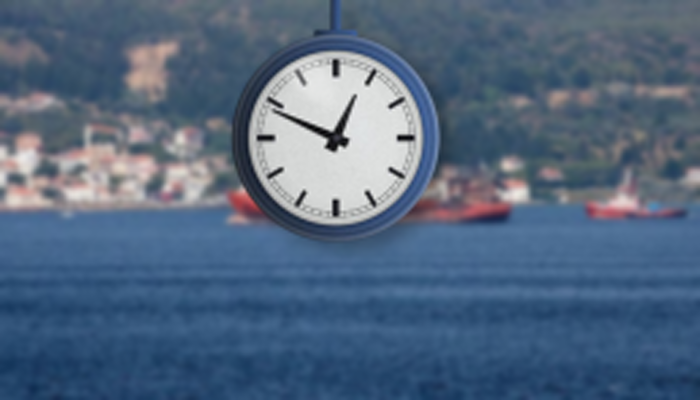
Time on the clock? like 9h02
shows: 12h49
